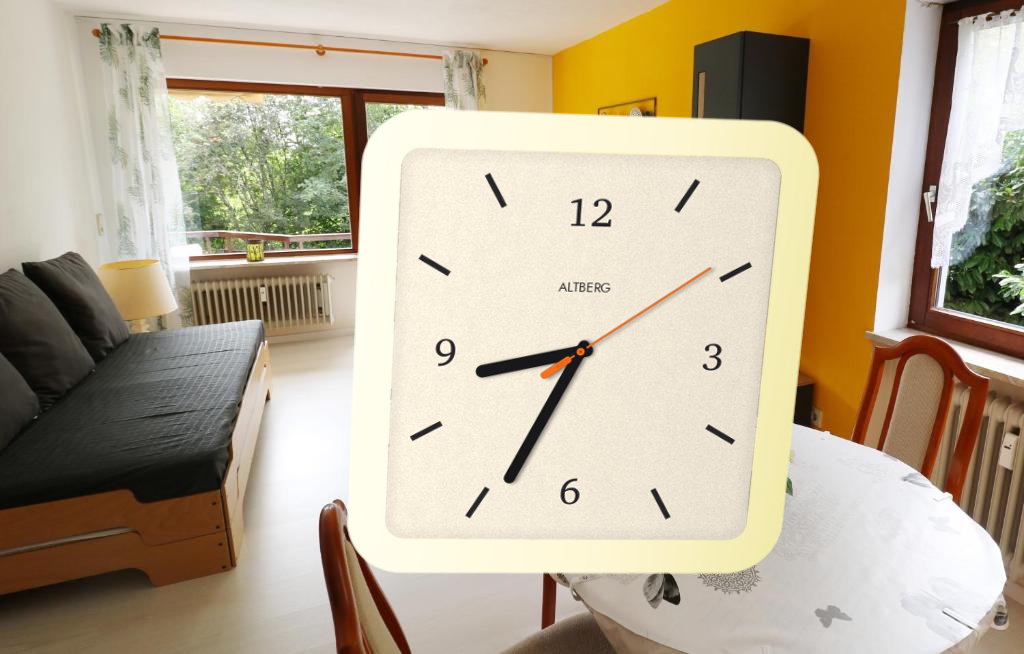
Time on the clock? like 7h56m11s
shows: 8h34m09s
